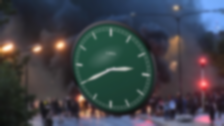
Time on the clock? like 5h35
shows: 2h40
